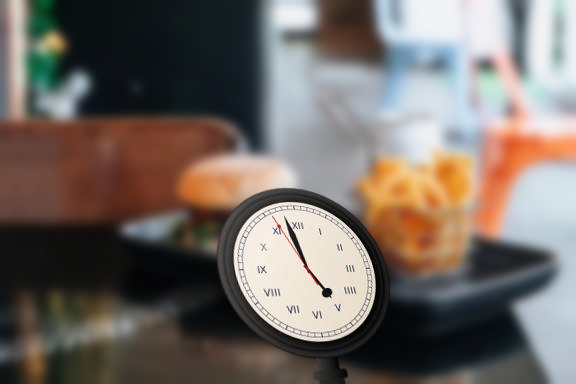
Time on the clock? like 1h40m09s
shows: 4h57m56s
